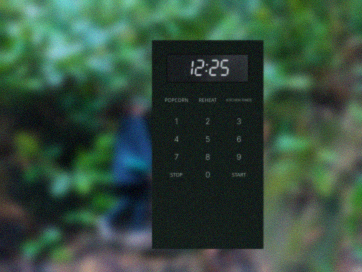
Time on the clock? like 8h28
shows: 12h25
